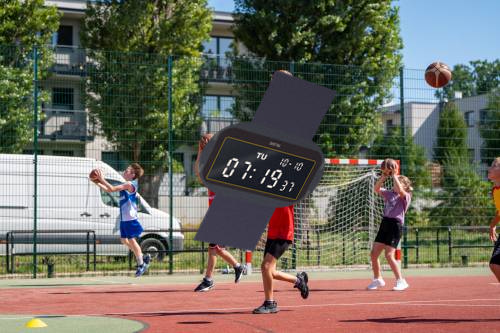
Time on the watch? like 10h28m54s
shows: 7h19m37s
